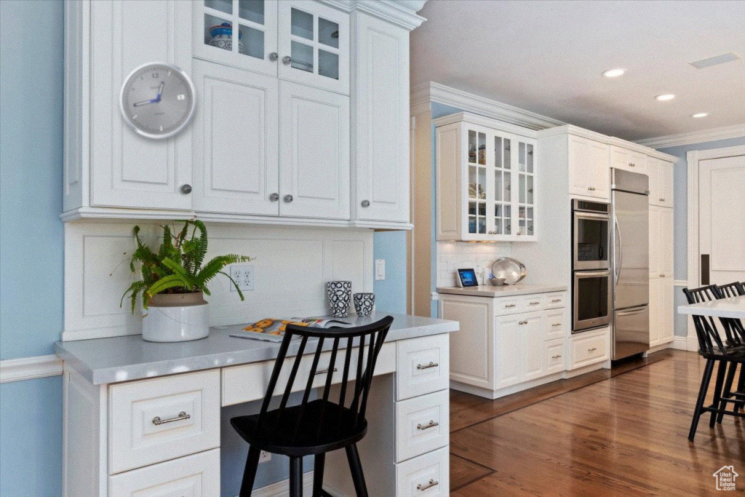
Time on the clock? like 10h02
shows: 12h44
